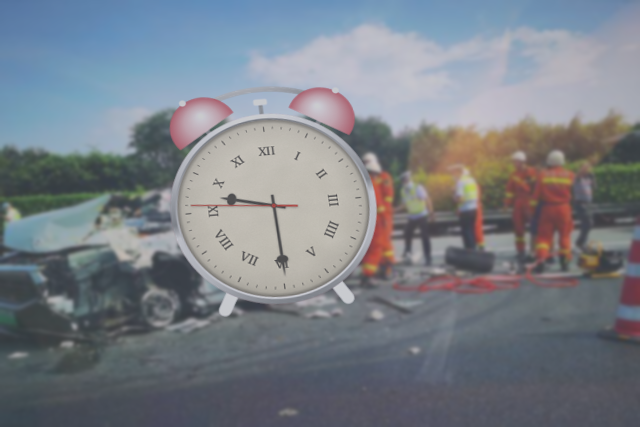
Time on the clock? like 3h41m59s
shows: 9h29m46s
